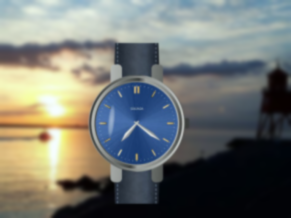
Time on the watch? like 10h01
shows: 7h21
